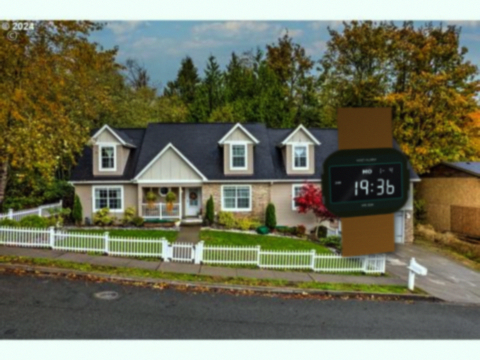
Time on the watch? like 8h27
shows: 19h36
